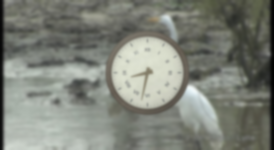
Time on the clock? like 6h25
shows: 8h32
